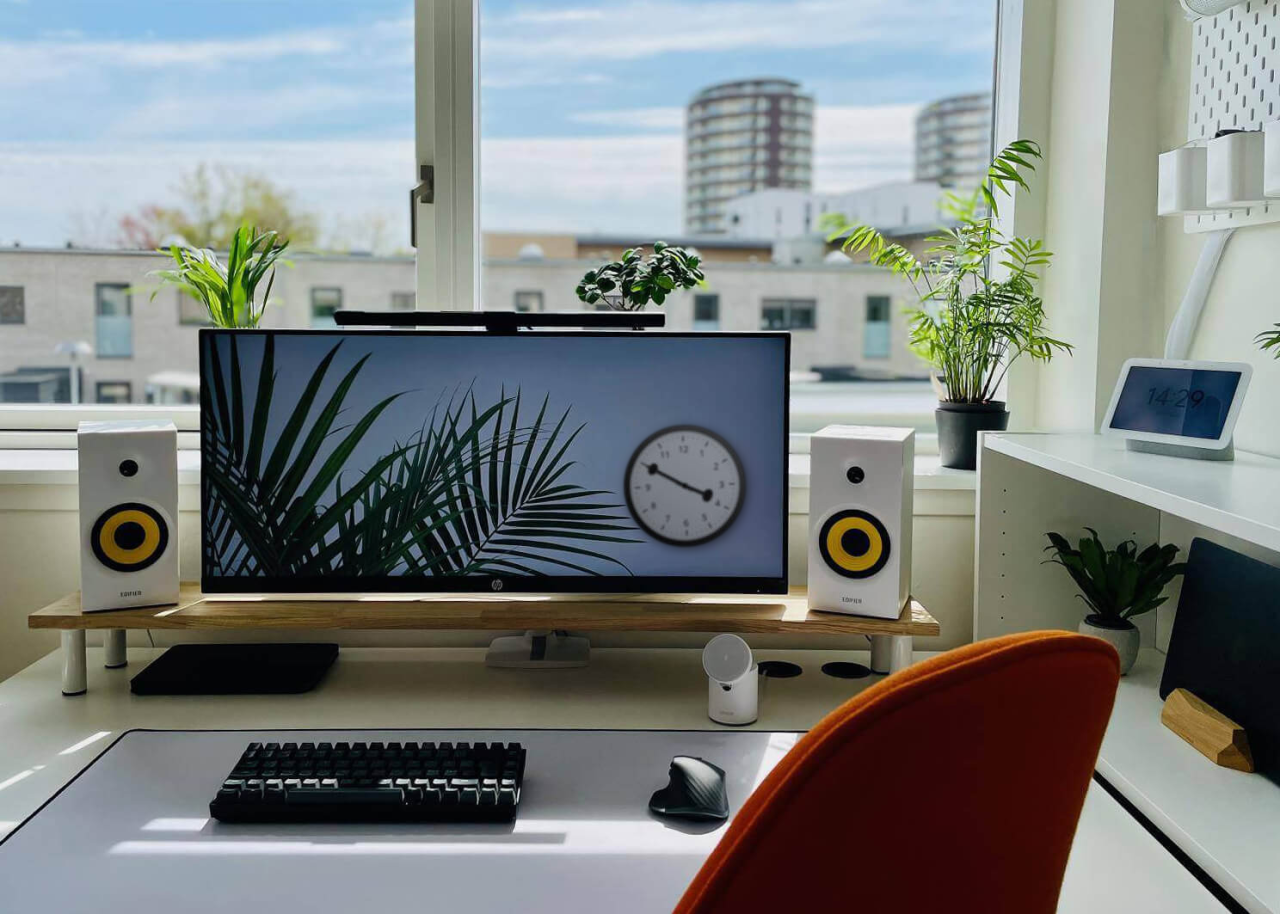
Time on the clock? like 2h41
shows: 3h50
